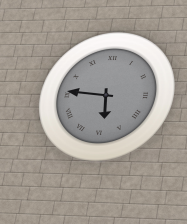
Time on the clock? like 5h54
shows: 5h46
